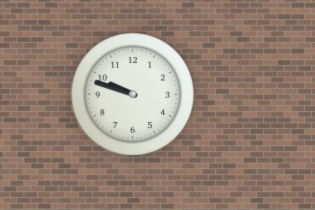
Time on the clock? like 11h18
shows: 9h48
